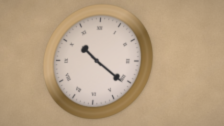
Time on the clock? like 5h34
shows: 10h21
